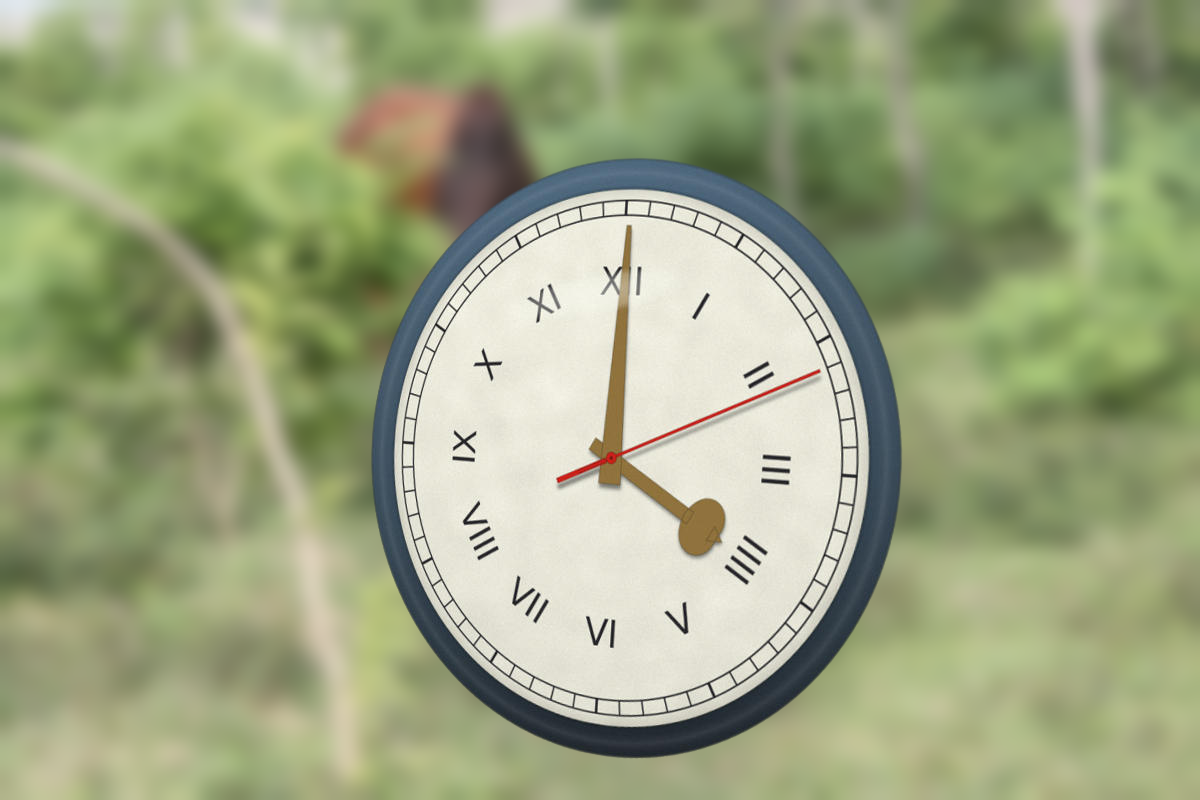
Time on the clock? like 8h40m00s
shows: 4h00m11s
